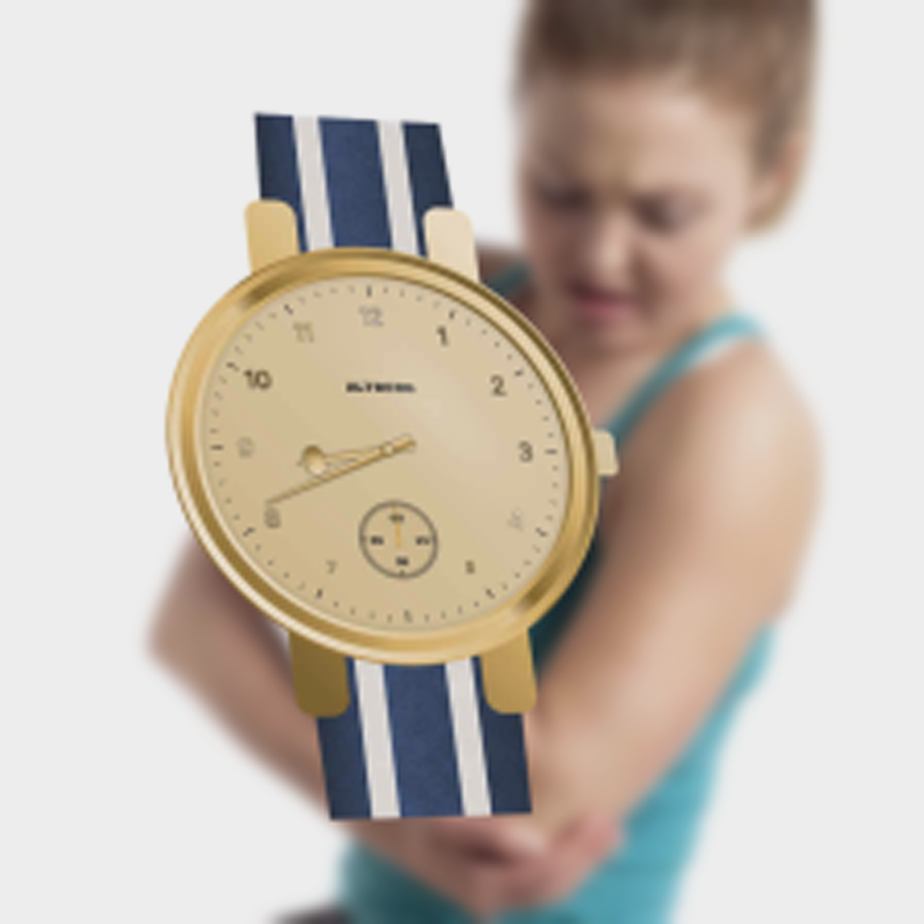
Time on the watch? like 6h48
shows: 8h41
